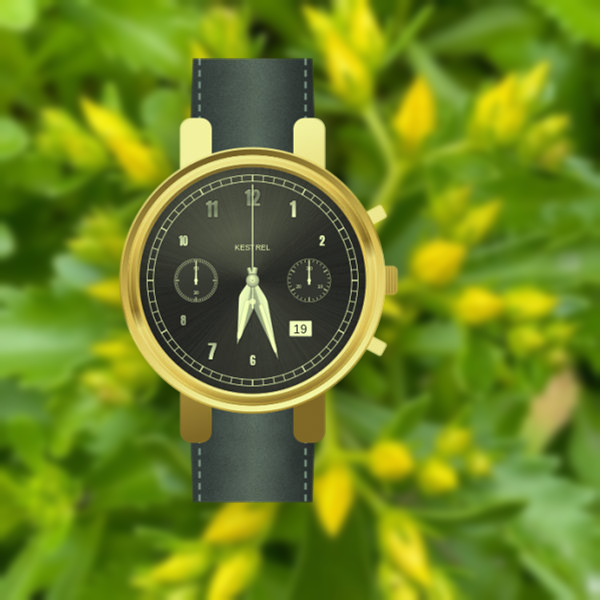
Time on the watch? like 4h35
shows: 6h27
